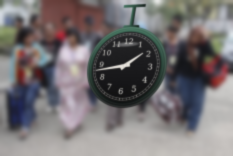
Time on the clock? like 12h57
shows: 1h43
